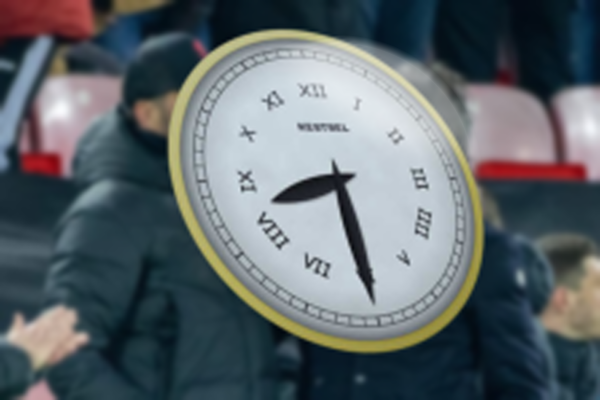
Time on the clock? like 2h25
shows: 8h30
